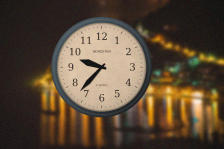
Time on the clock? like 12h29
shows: 9h37
